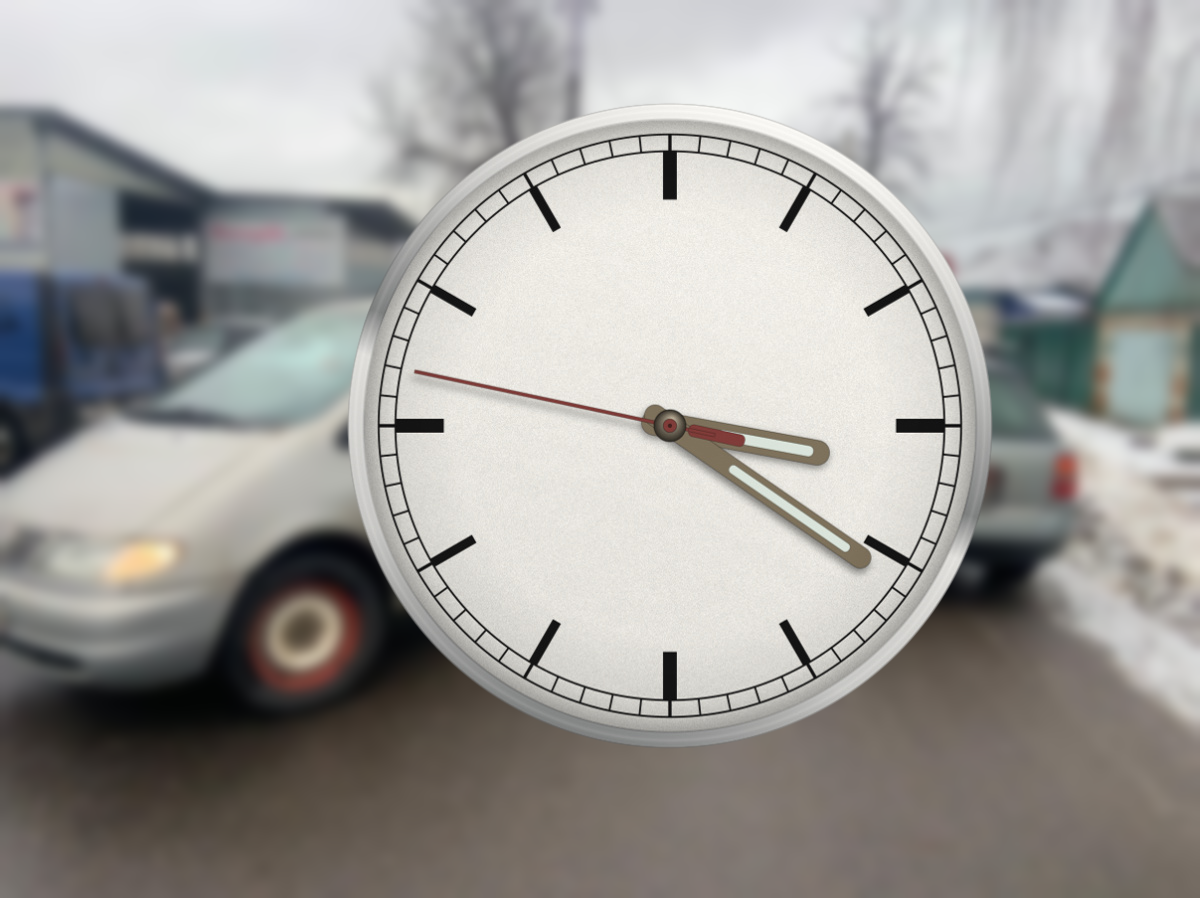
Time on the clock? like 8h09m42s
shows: 3h20m47s
